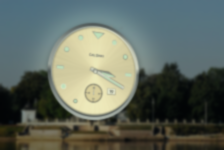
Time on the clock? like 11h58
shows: 3h19
